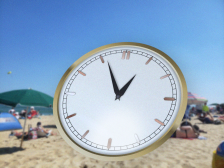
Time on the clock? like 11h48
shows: 12h56
